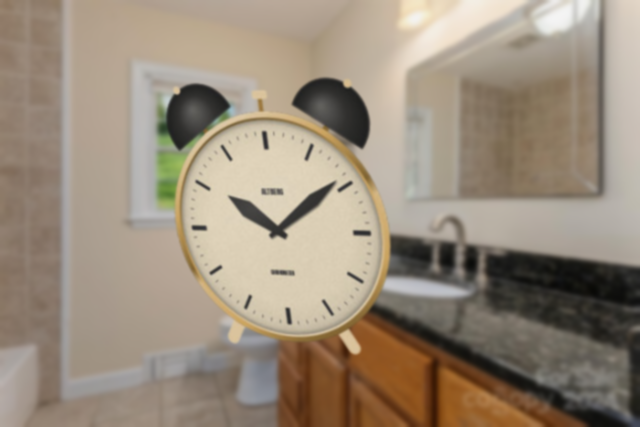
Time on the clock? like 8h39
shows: 10h09
